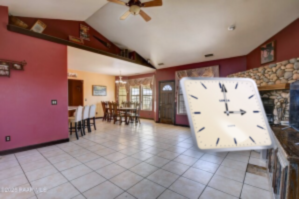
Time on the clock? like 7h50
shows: 3h01
